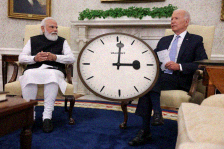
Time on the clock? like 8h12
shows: 3h01
